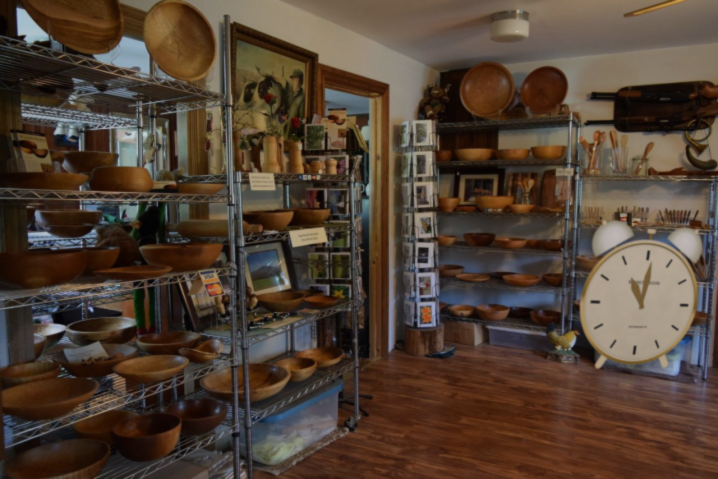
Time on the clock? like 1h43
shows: 11h01
